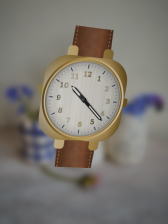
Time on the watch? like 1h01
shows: 10h22
